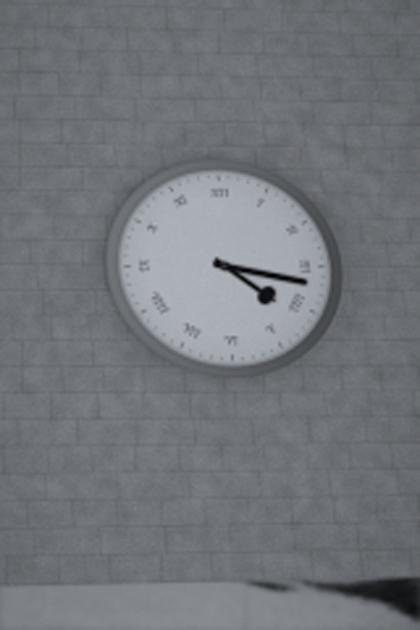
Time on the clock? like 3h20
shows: 4h17
